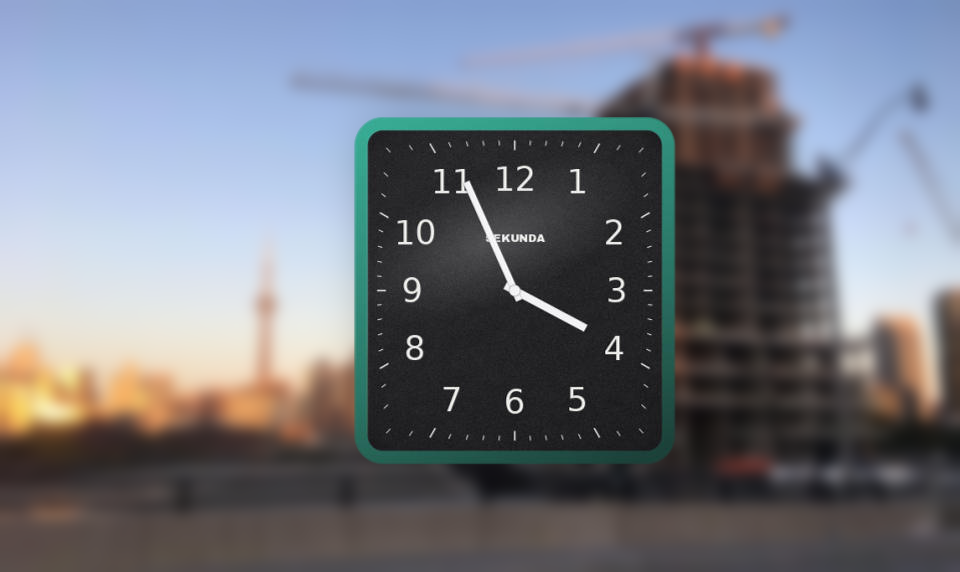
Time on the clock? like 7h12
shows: 3h56
